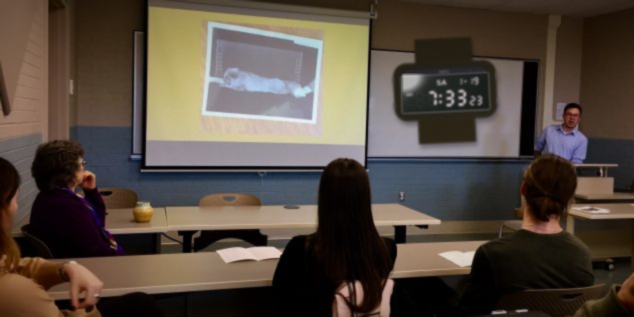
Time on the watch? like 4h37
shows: 7h33
